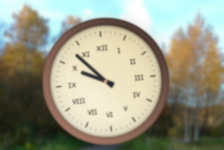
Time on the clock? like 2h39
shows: 9h53
